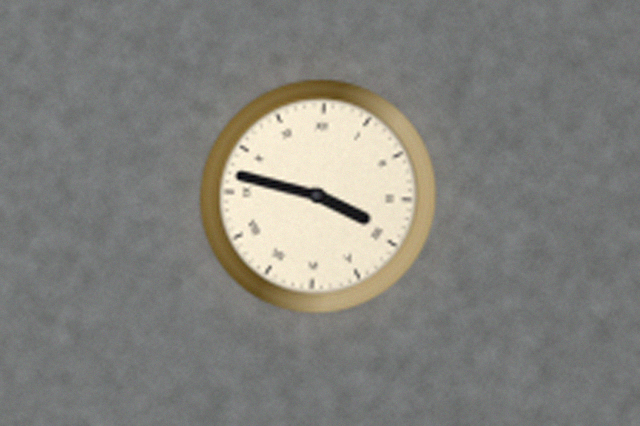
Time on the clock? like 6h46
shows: 3h47
